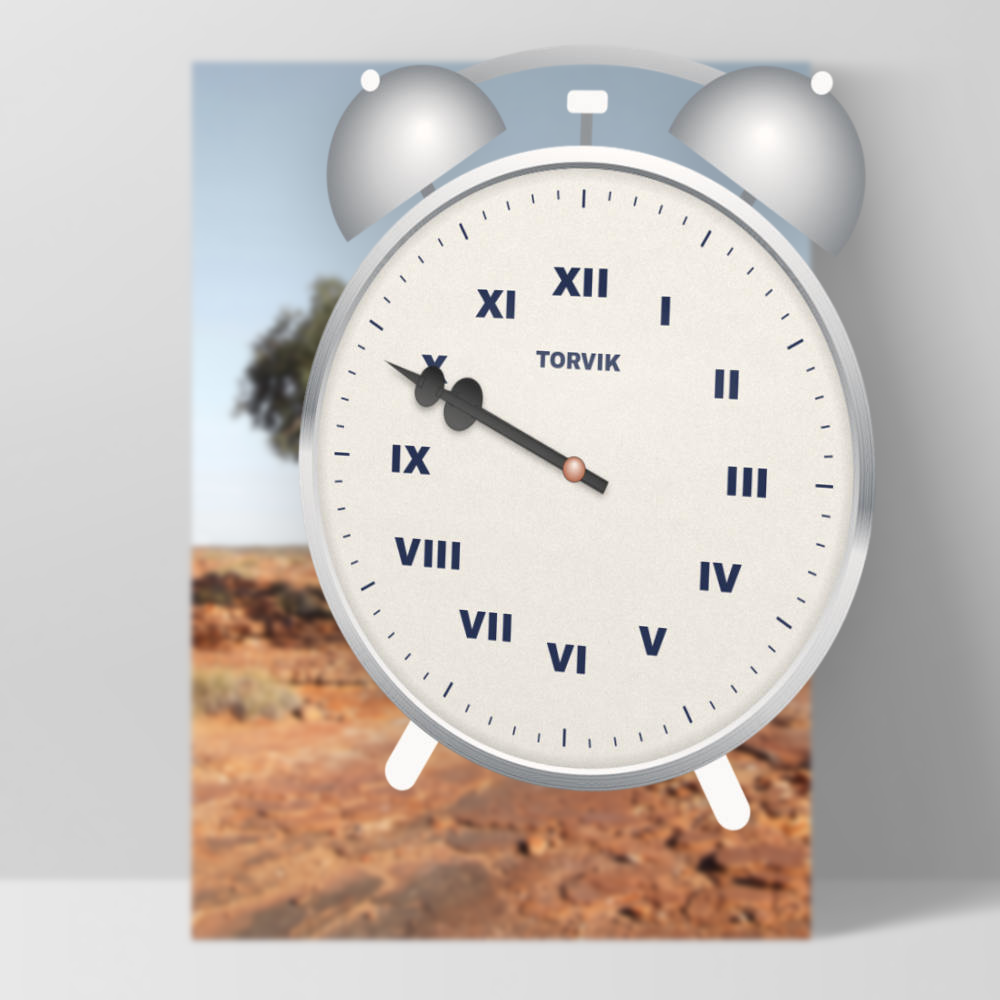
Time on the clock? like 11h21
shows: 9h49
